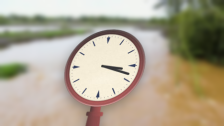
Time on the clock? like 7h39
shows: 3h18
